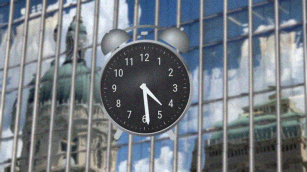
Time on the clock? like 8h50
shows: 4h29
